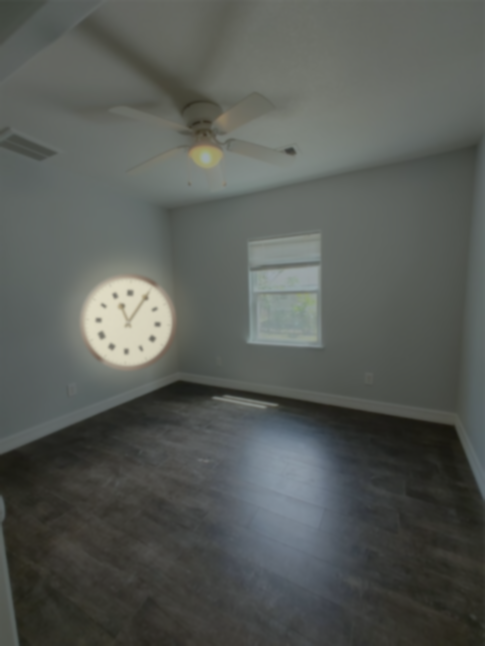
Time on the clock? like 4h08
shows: 11h05
